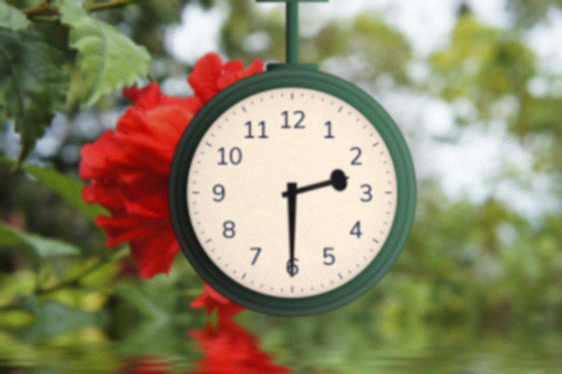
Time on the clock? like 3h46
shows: 2h30
